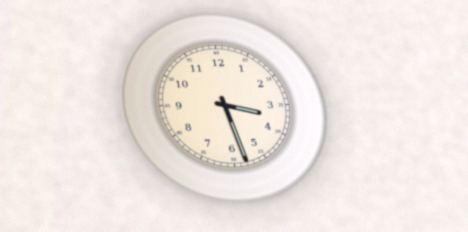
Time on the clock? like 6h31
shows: 3h28
